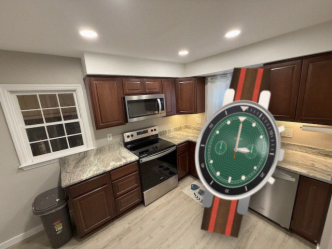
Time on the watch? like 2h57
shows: 3h00
